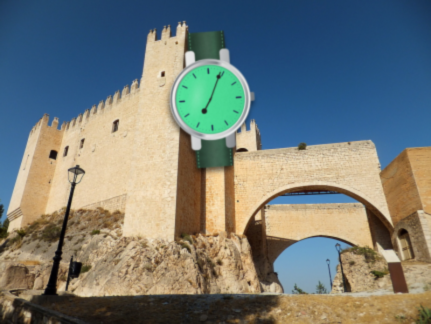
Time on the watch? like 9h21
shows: 7h04
